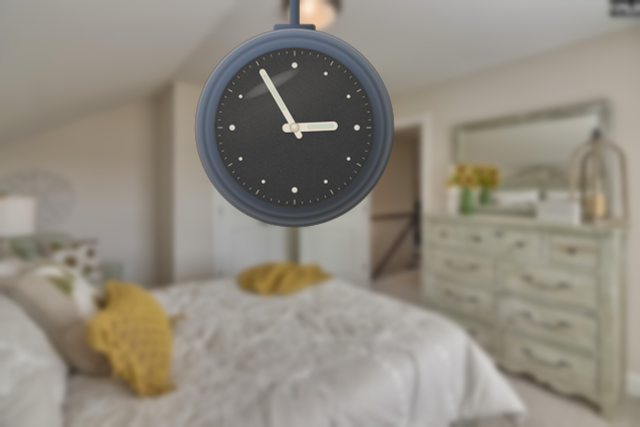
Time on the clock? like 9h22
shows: 2h55
